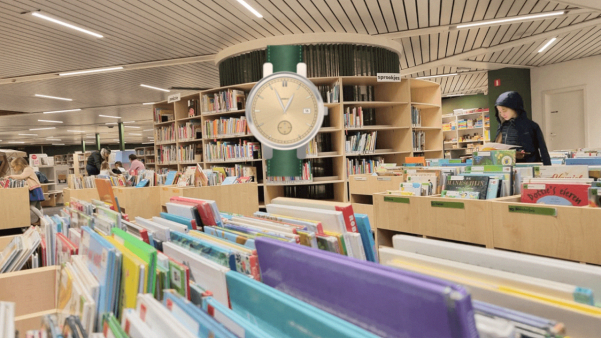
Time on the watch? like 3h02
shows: 12h56
